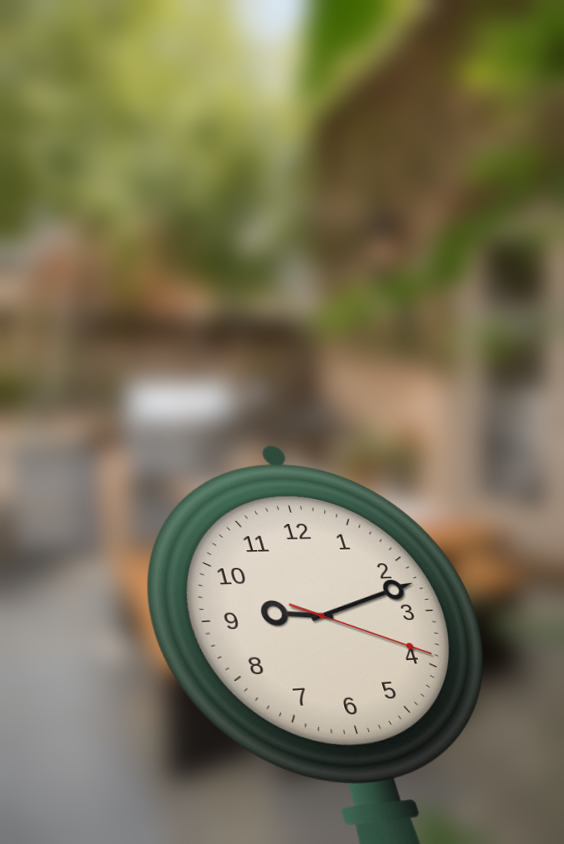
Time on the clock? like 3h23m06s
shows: 9h12m19s
